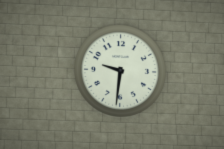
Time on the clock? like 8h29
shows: 9h31
